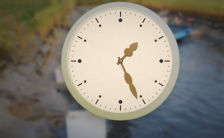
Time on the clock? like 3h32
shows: 1h26
